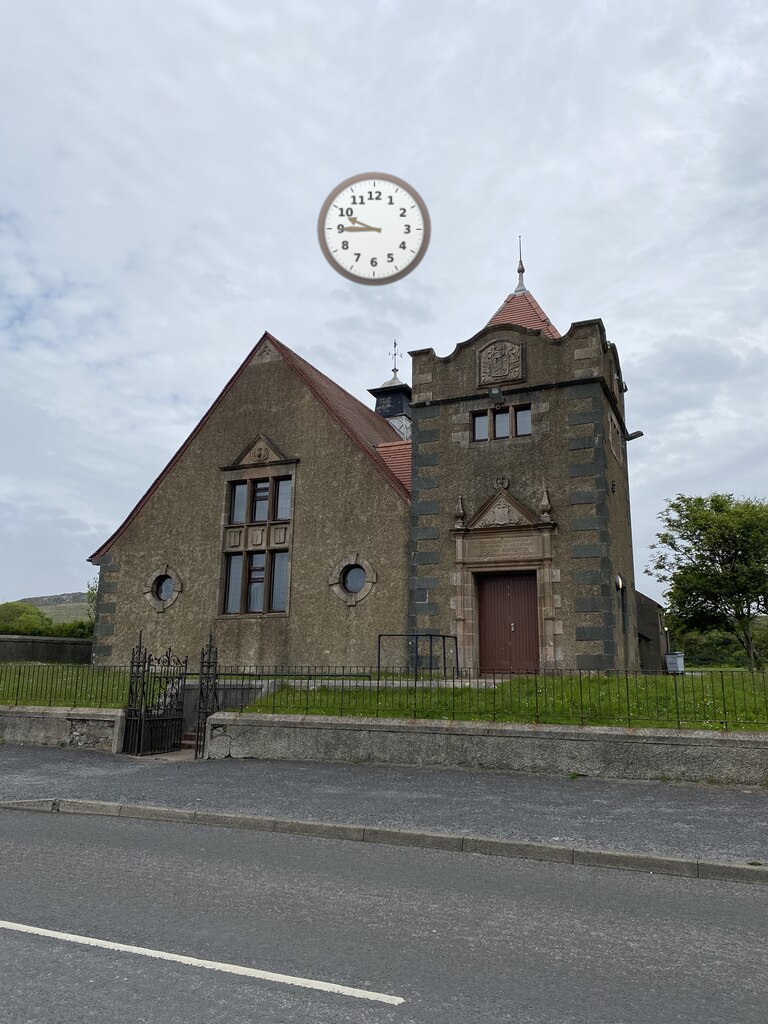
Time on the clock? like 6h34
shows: 9h45
